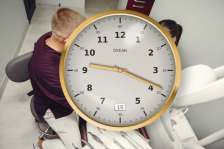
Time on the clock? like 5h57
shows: 9h19
